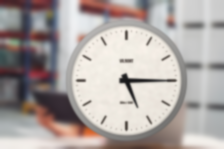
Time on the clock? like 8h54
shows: 5h15
